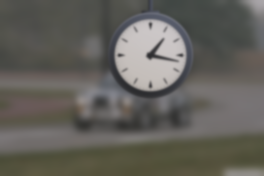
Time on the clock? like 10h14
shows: 1h17
